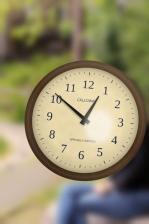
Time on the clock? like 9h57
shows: 12h51
